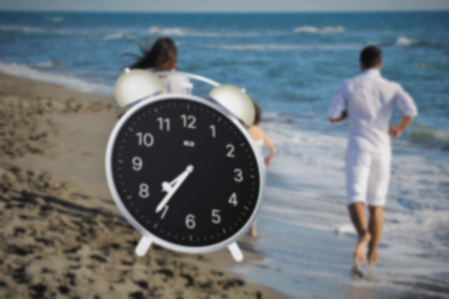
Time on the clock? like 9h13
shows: 7h36
